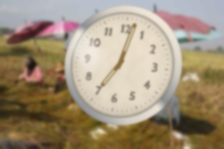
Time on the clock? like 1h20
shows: 7h02
